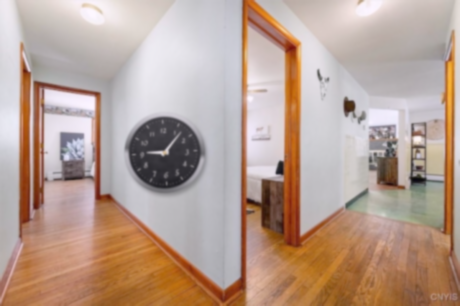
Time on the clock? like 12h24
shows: 9h07
